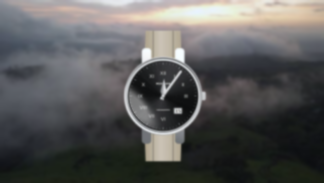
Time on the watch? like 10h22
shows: 12h06
